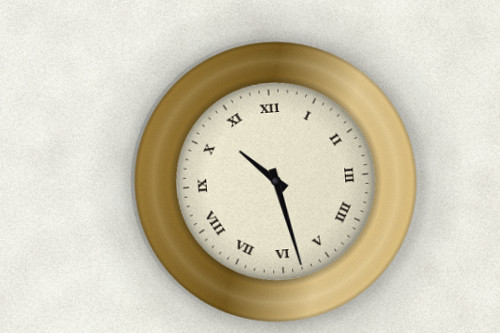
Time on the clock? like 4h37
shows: 10h28
